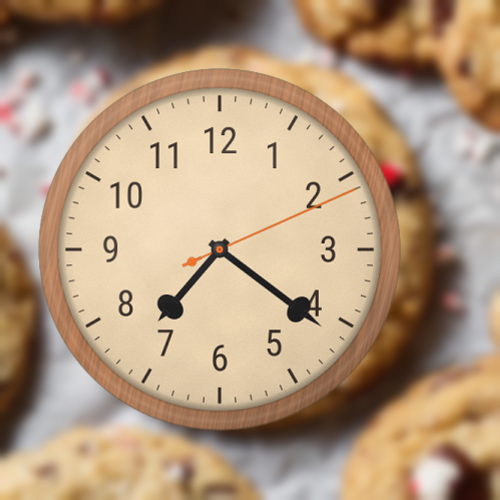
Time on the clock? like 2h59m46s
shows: 7h21m11s
